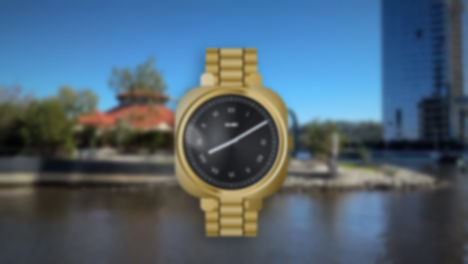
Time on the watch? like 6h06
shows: 8h10
